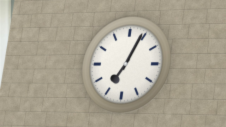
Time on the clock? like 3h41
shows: 7h04
